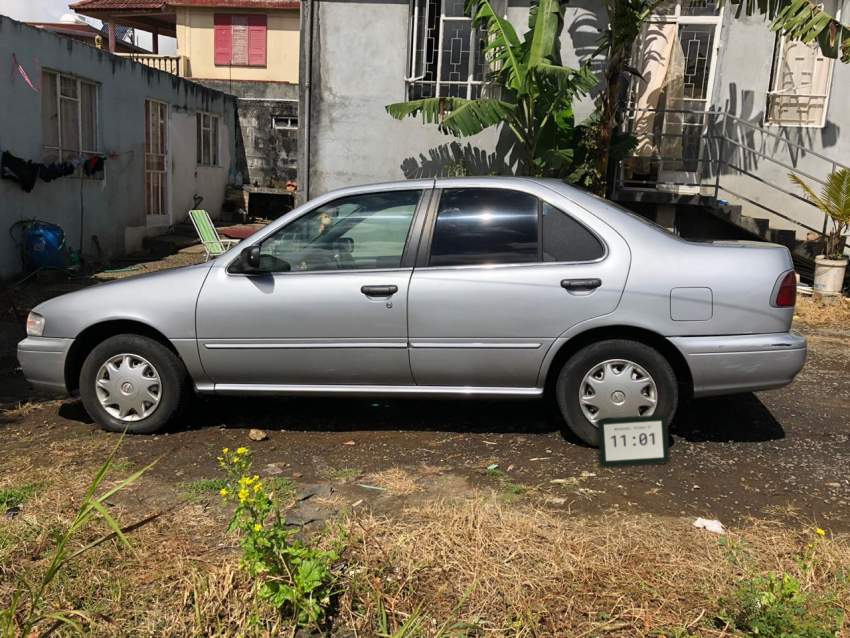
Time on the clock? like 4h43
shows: 11h01
